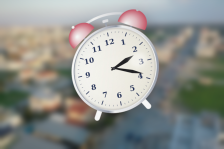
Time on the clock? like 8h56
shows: 2h19
